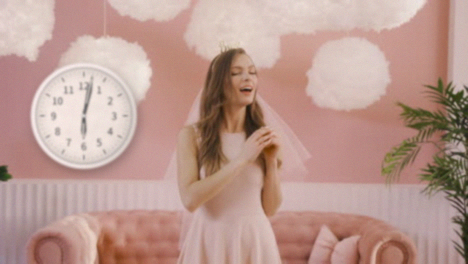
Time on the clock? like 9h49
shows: 6h02
